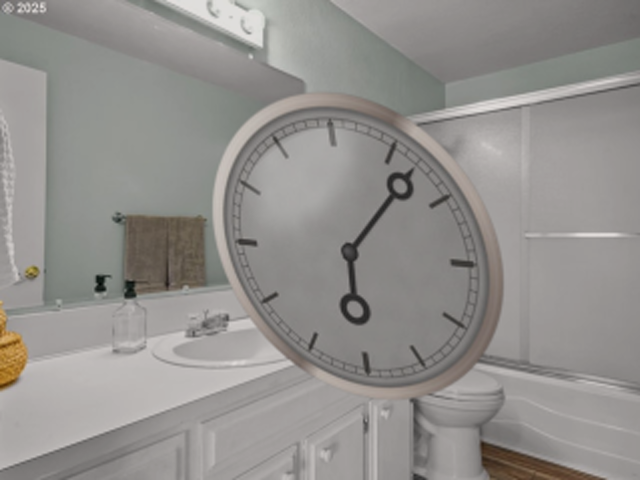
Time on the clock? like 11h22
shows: 6h07
